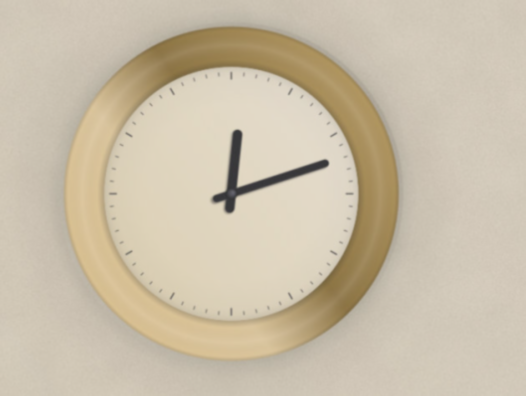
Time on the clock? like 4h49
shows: 12h12
